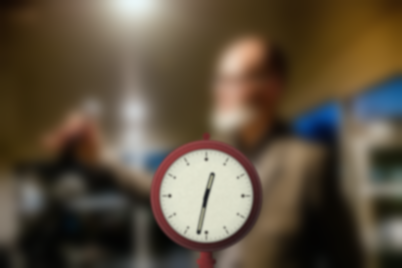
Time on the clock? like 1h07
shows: 12h32
